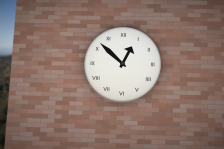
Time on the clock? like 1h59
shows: 12h52
